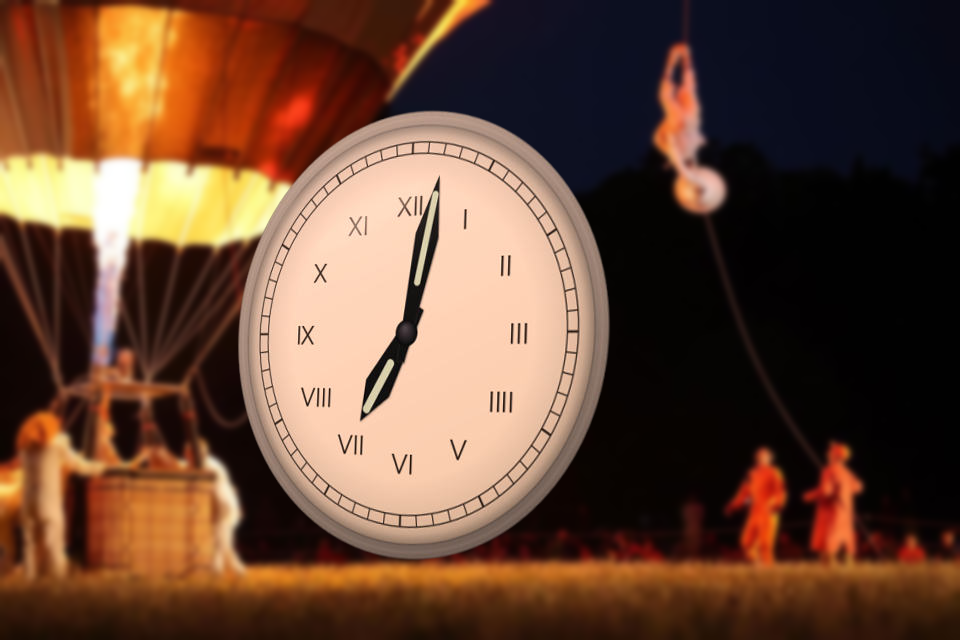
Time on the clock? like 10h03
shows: 7h02
